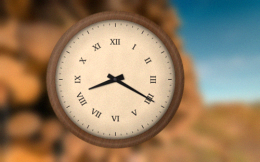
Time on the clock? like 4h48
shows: 8h20
